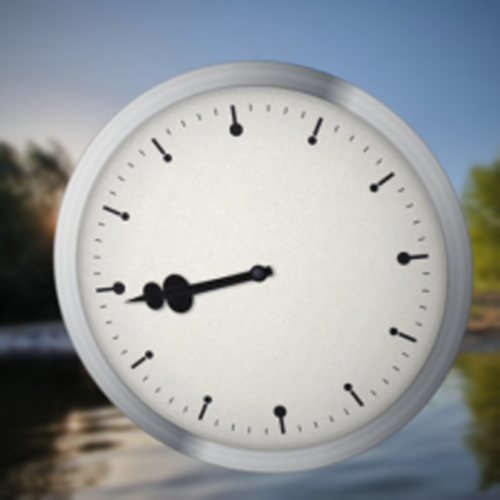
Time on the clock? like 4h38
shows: 8h44
